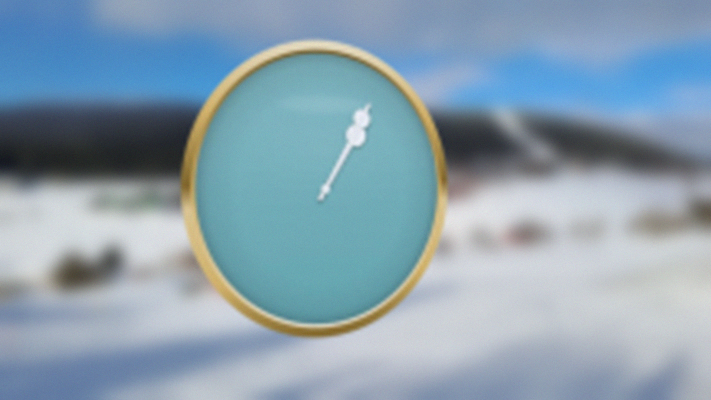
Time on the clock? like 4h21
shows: 1h05
